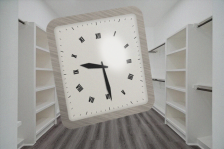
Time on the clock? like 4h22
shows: 9h29
